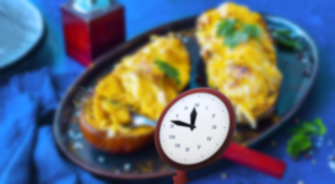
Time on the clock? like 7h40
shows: 11h47
